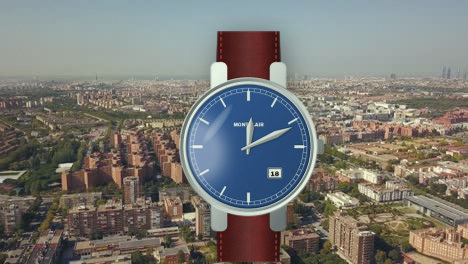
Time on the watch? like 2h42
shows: 12h11
